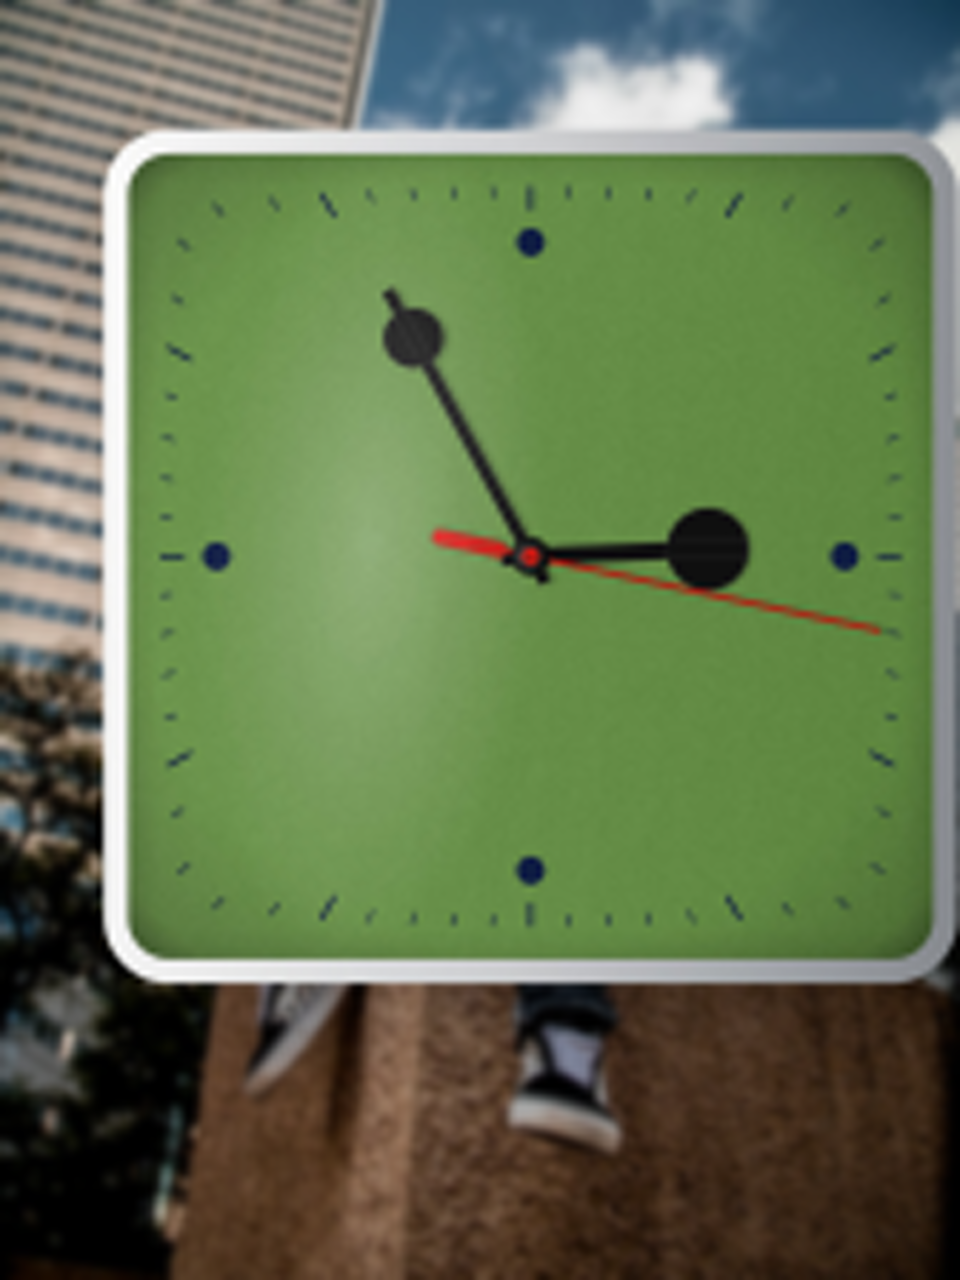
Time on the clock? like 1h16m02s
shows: 2h55m17s
